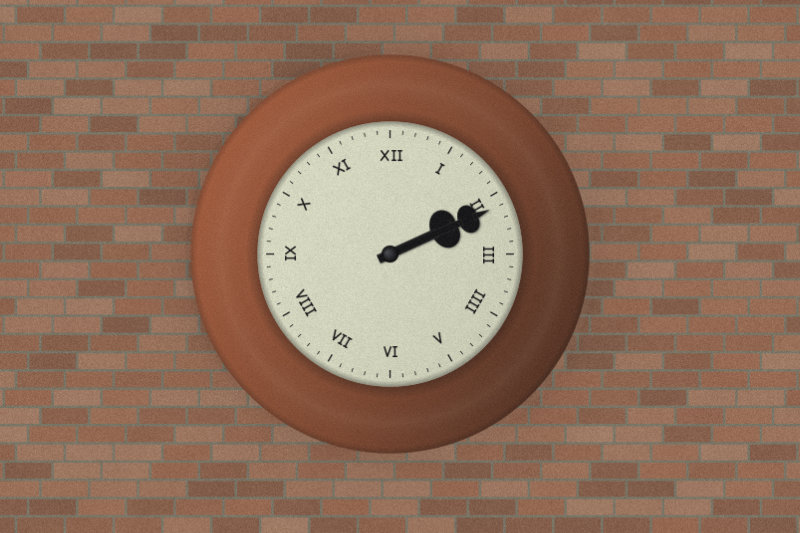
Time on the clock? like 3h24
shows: 2h11
